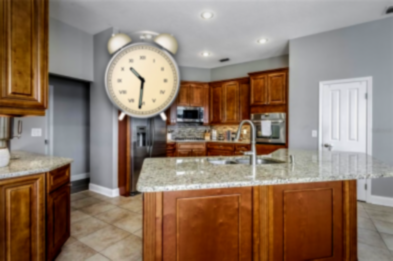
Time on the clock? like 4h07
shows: 10h31
